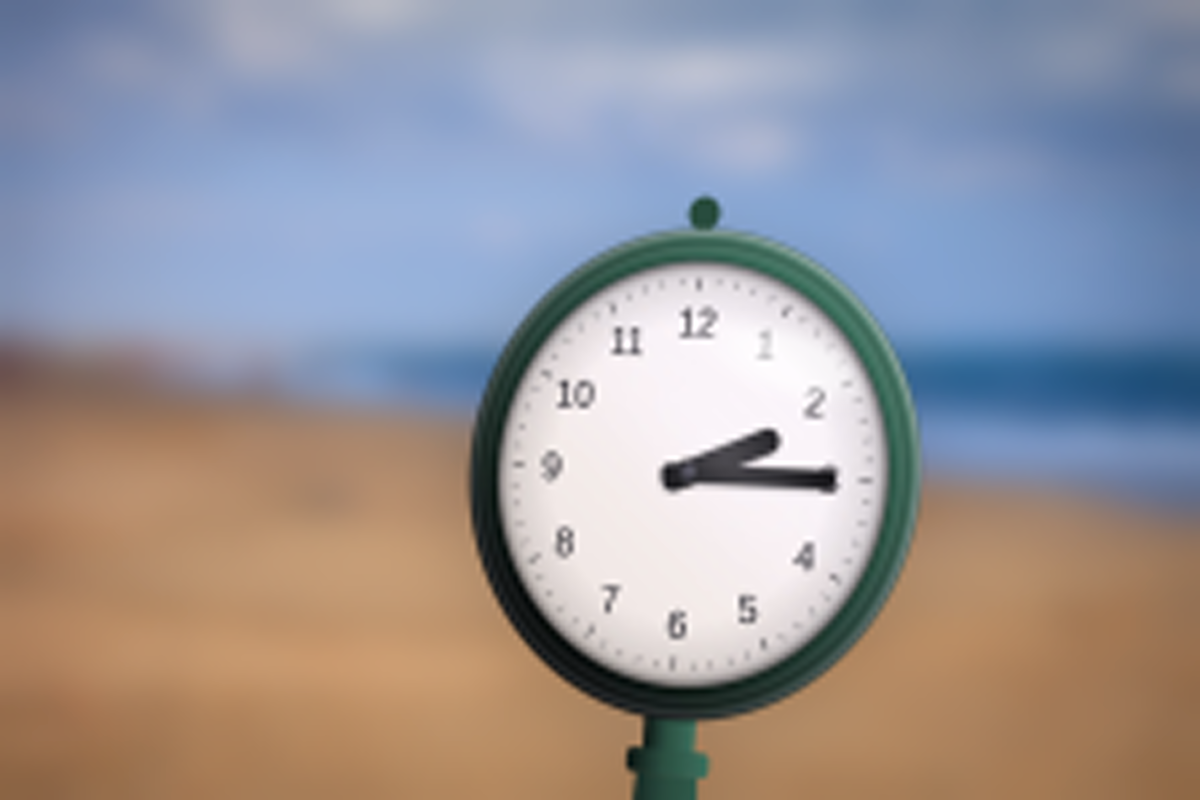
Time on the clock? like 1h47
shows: 2h15
